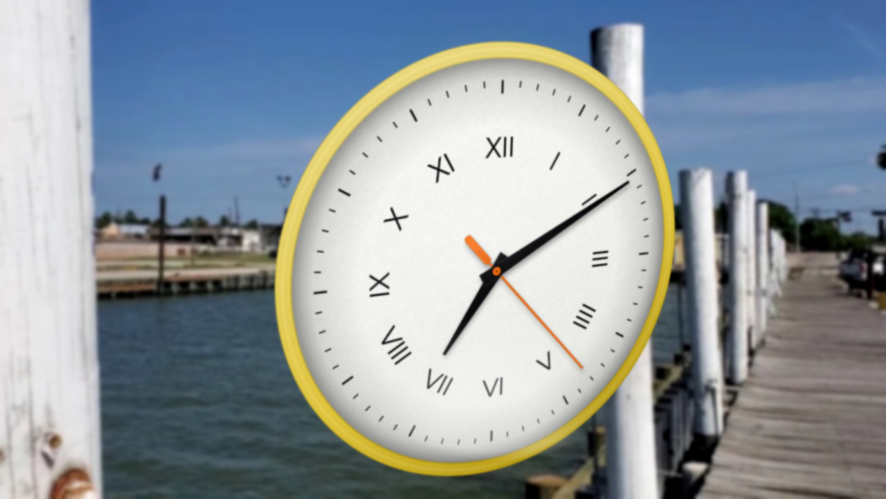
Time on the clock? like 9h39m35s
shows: 7h10m23s
